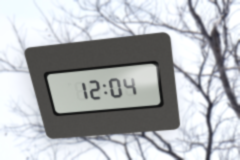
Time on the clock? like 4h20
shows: 12h04
